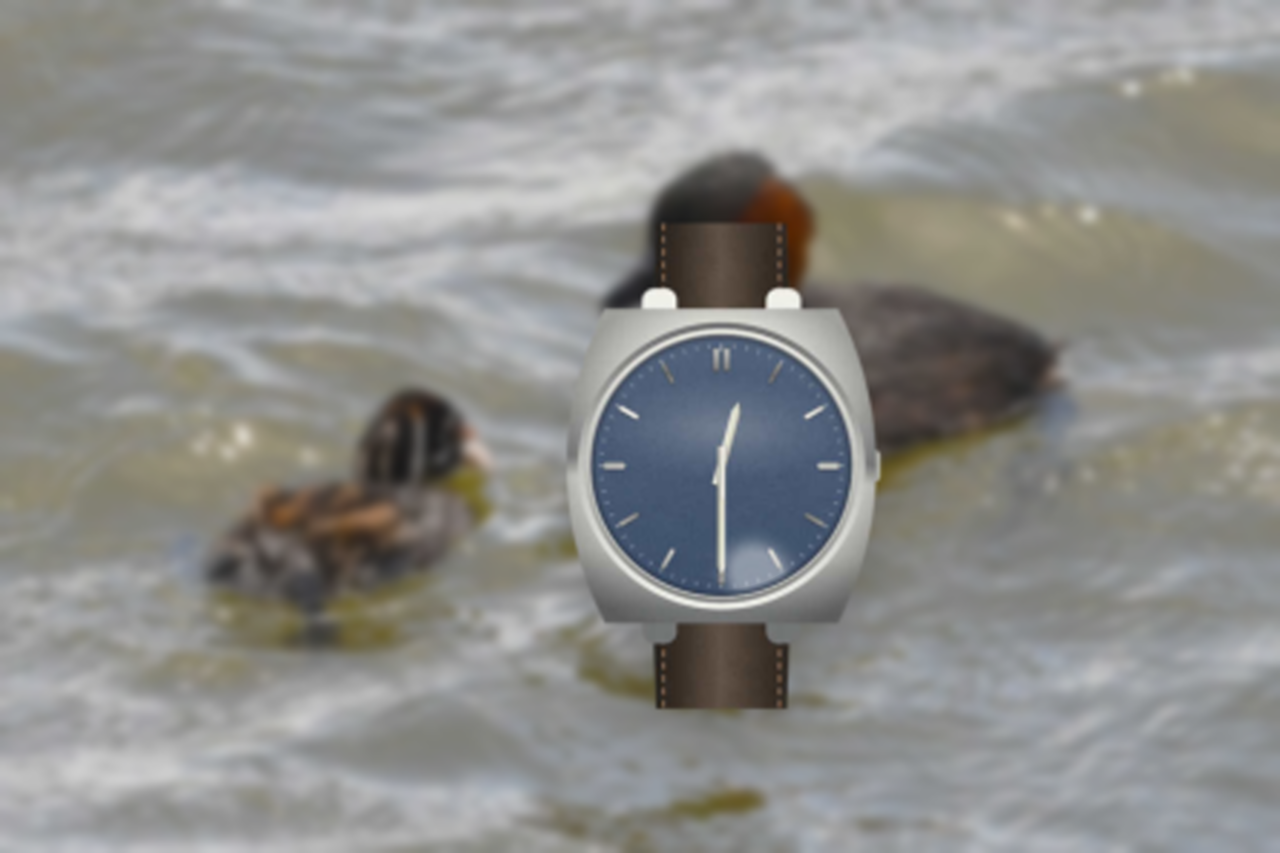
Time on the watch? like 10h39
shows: 12h30
